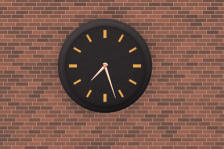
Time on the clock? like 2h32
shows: 7h27
